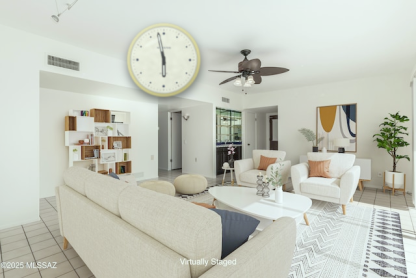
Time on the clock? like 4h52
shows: 5h58
